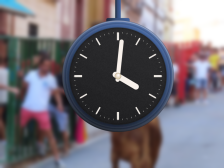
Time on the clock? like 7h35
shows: 4h01
